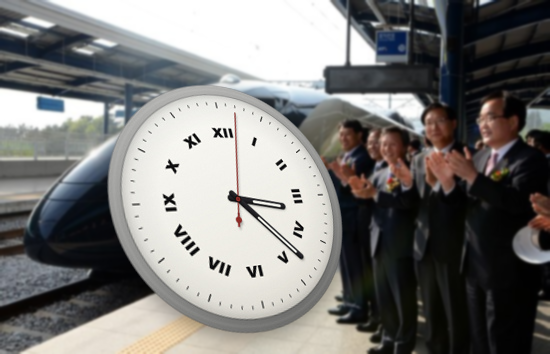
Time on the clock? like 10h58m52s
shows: 3h23m02s
